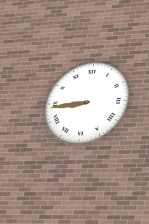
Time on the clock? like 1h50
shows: 8h44
